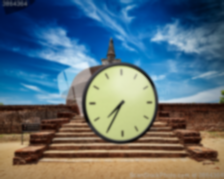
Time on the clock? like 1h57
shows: 7h35
